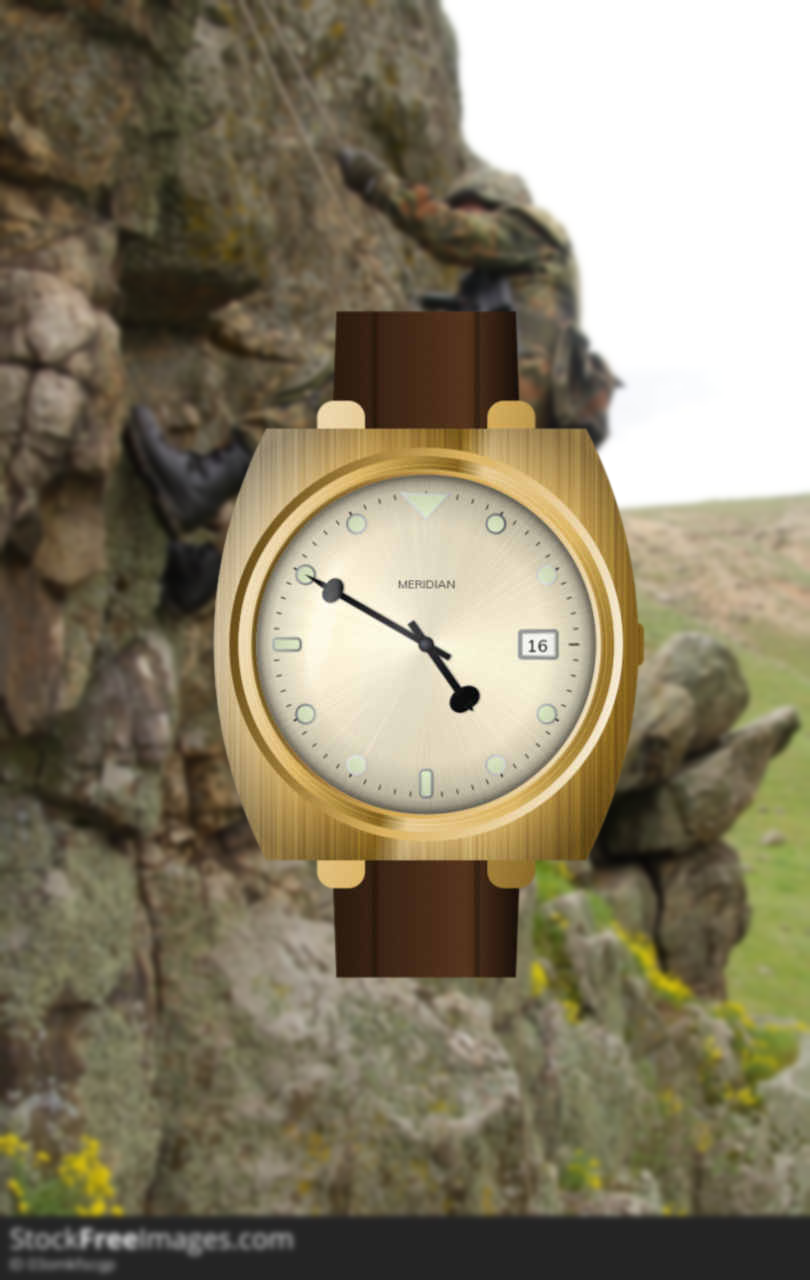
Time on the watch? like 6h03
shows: 4h50
